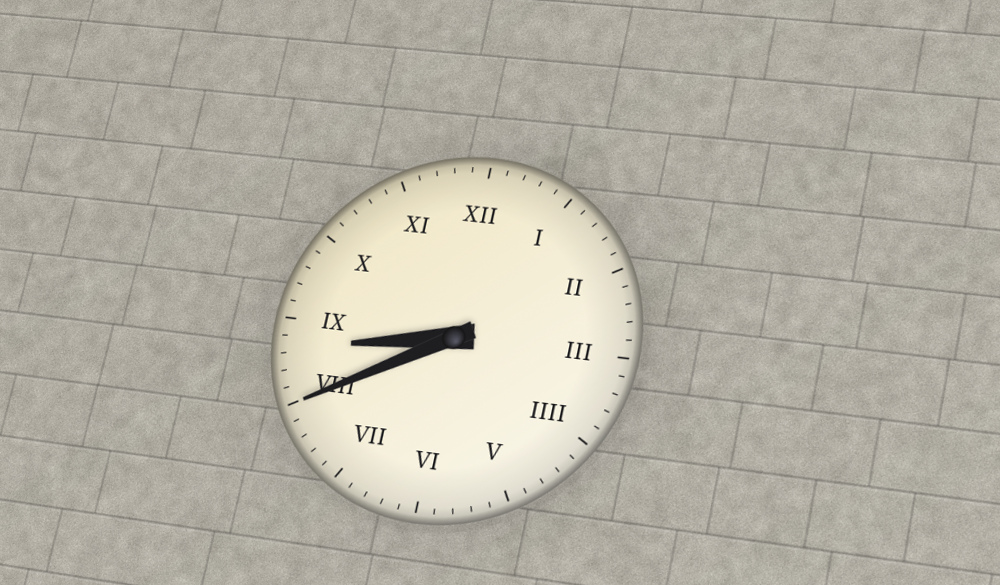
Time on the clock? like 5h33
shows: 8h40
